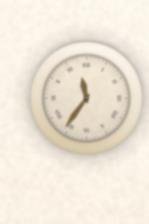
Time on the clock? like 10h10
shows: 11h36
